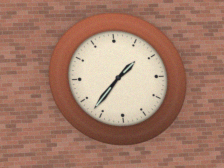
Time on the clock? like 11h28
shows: 1h37
